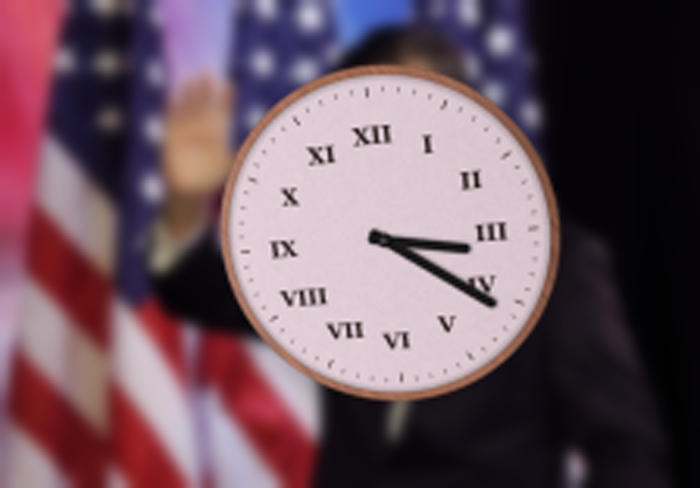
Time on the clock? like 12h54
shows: 3h21
